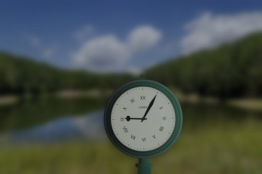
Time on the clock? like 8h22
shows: 9h05
